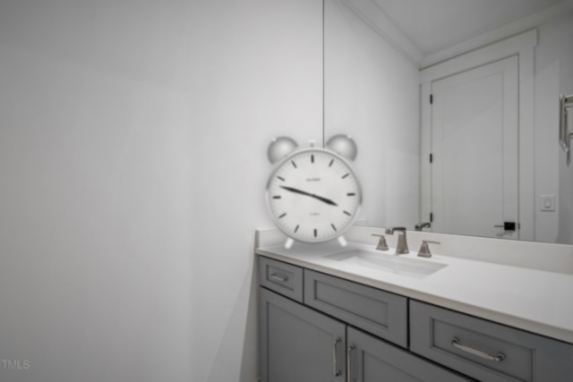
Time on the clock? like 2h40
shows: 3h48
